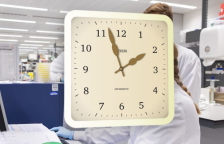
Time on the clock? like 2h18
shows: 1h57
